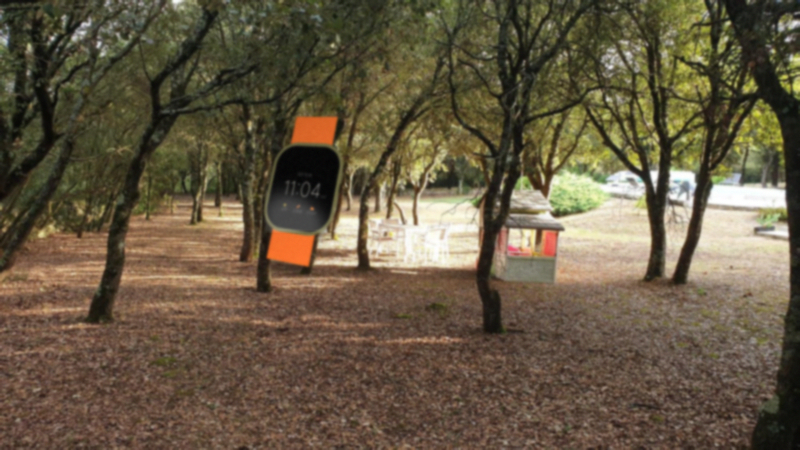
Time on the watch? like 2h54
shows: 11h04
